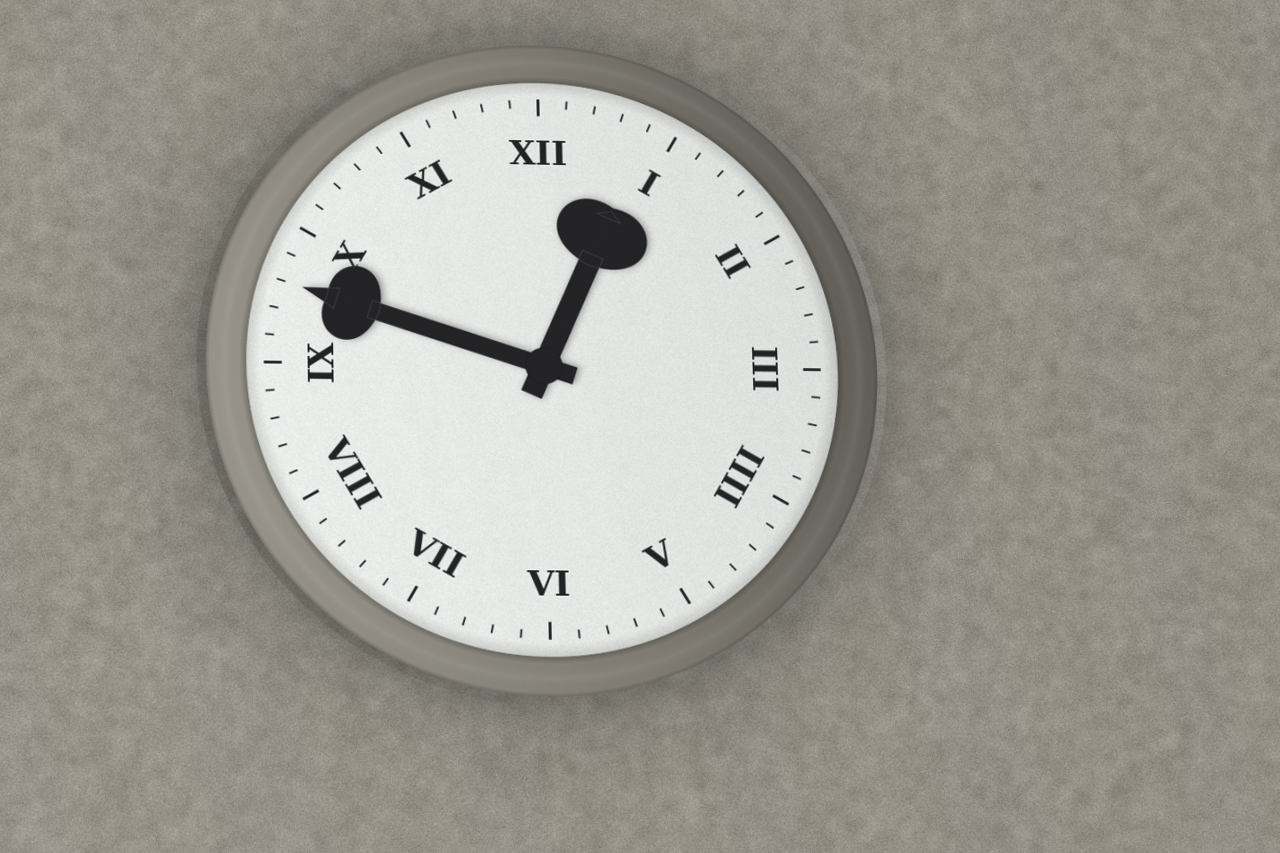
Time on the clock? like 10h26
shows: 12h48
